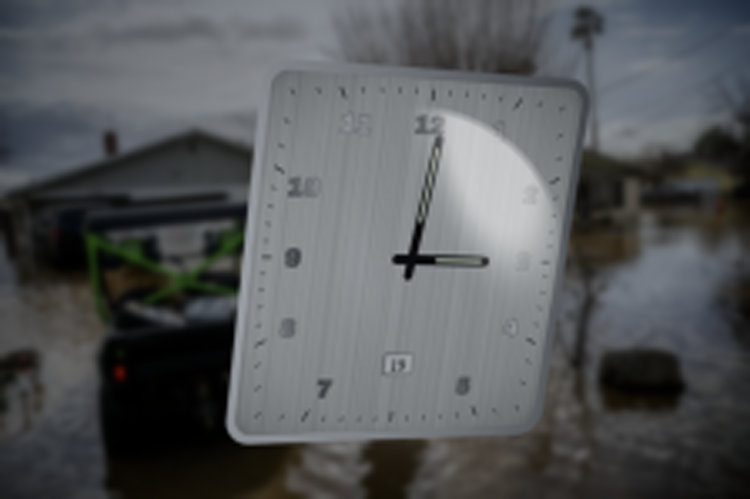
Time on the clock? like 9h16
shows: 3h01
